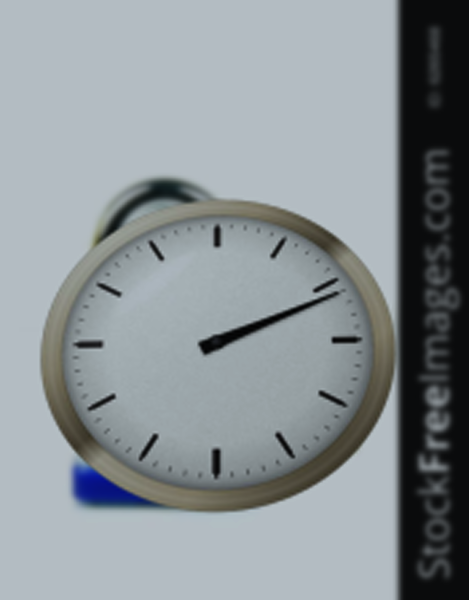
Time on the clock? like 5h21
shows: 2h11
